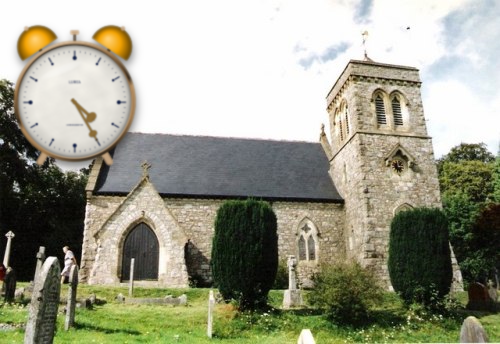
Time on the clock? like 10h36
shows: 4h25
